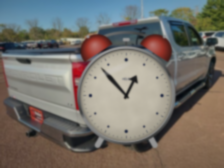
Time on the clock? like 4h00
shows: 12h53
